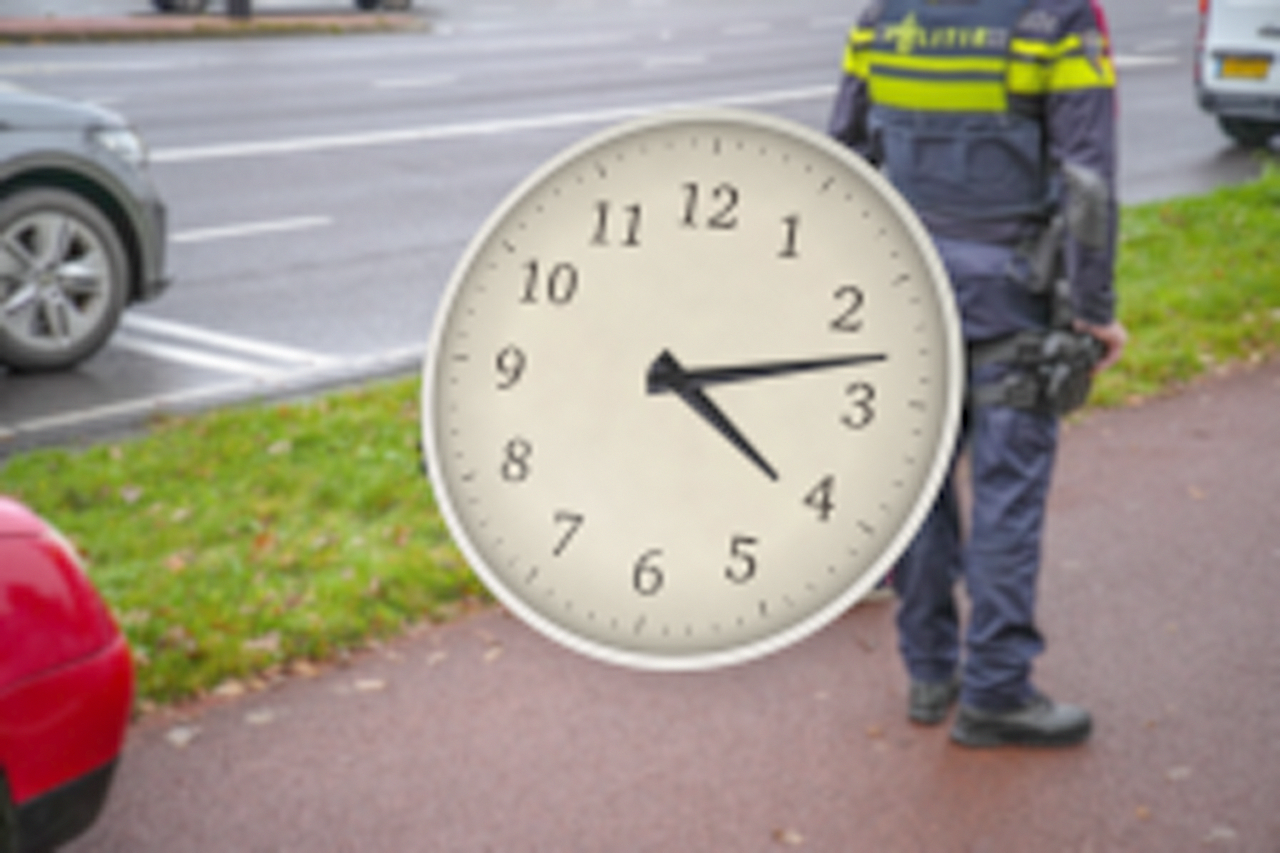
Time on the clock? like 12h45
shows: 4h13
